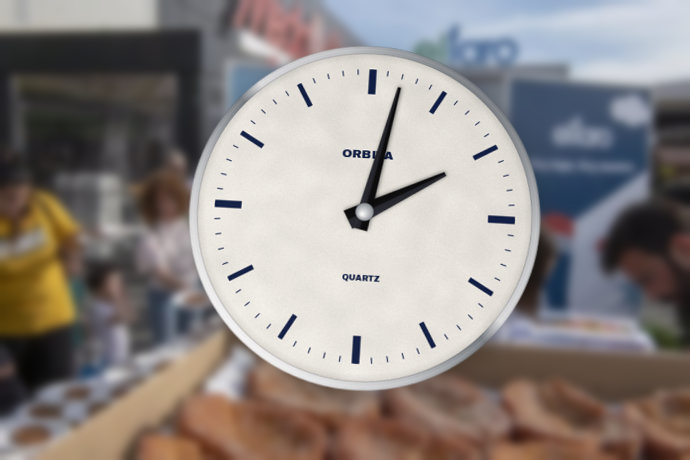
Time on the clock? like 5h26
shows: 2h02
